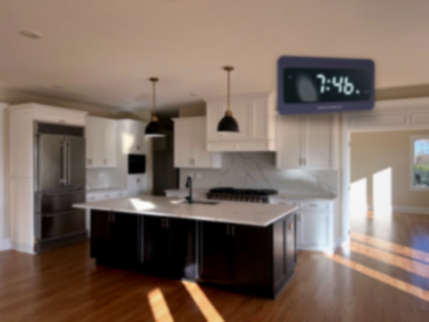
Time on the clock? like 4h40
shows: 7h46
